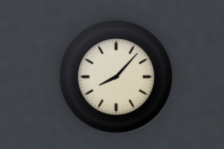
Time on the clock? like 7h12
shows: 8h07
